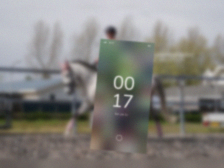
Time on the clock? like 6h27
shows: 0h17
